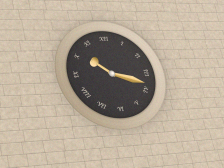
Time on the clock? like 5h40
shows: 10h18
